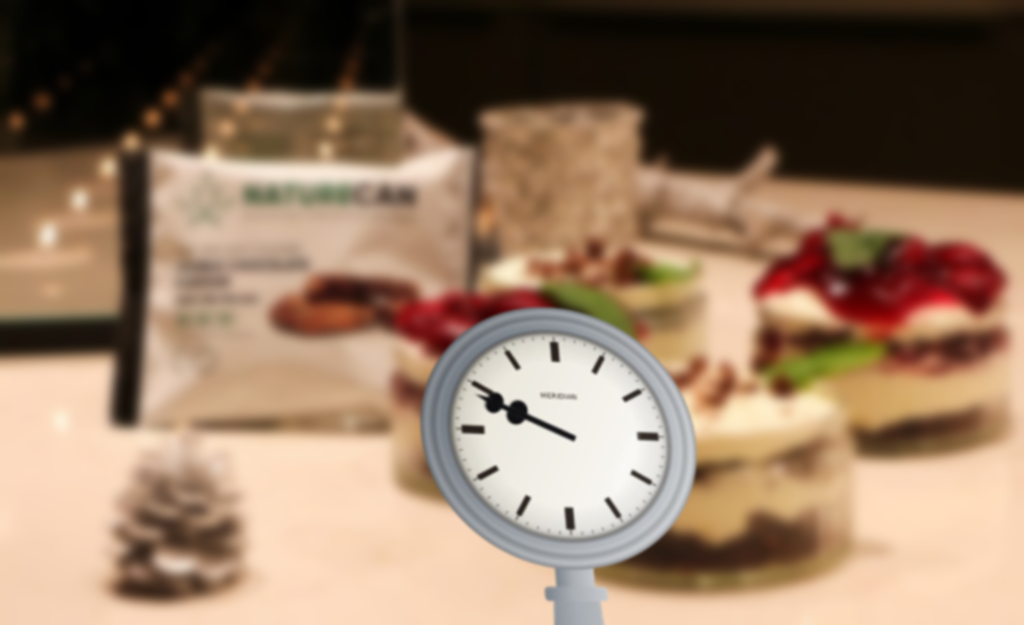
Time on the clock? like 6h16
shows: 9h49
